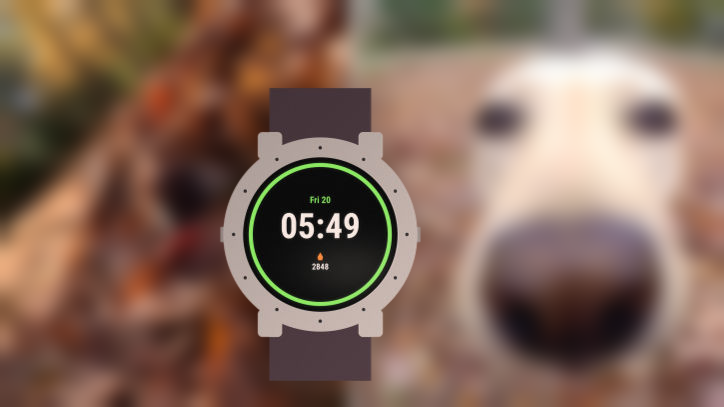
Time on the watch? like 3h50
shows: 5h49
